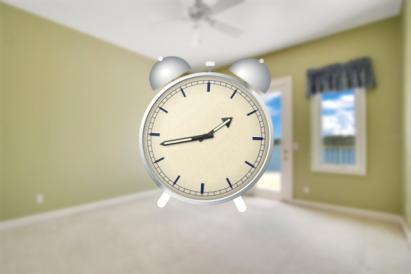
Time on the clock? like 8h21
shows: 1h43
